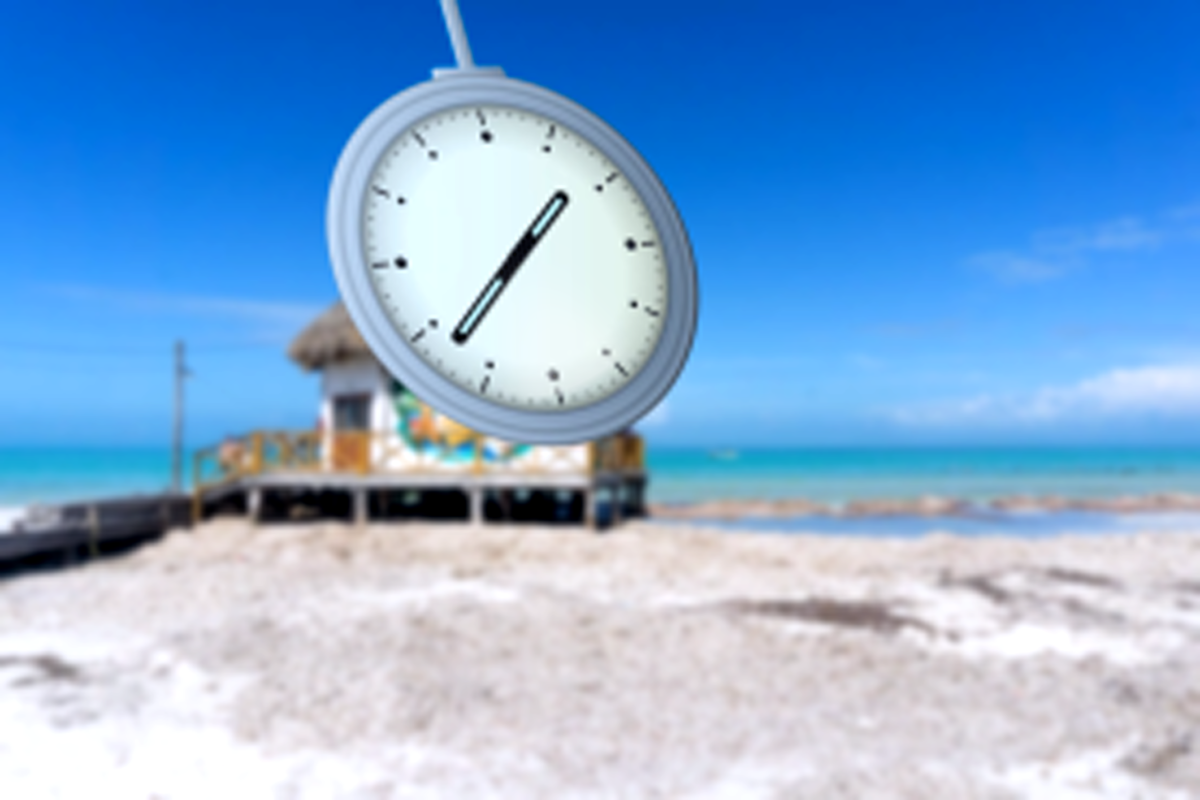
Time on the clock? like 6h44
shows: 1h38
